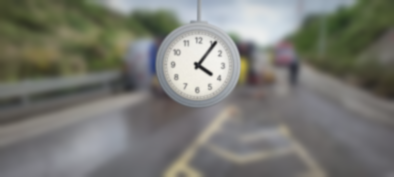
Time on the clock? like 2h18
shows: 4h06
